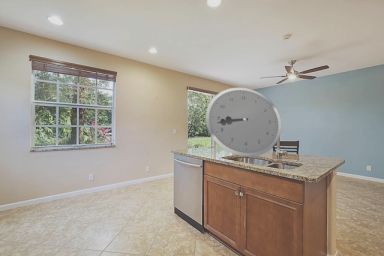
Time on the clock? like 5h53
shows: 8h43
